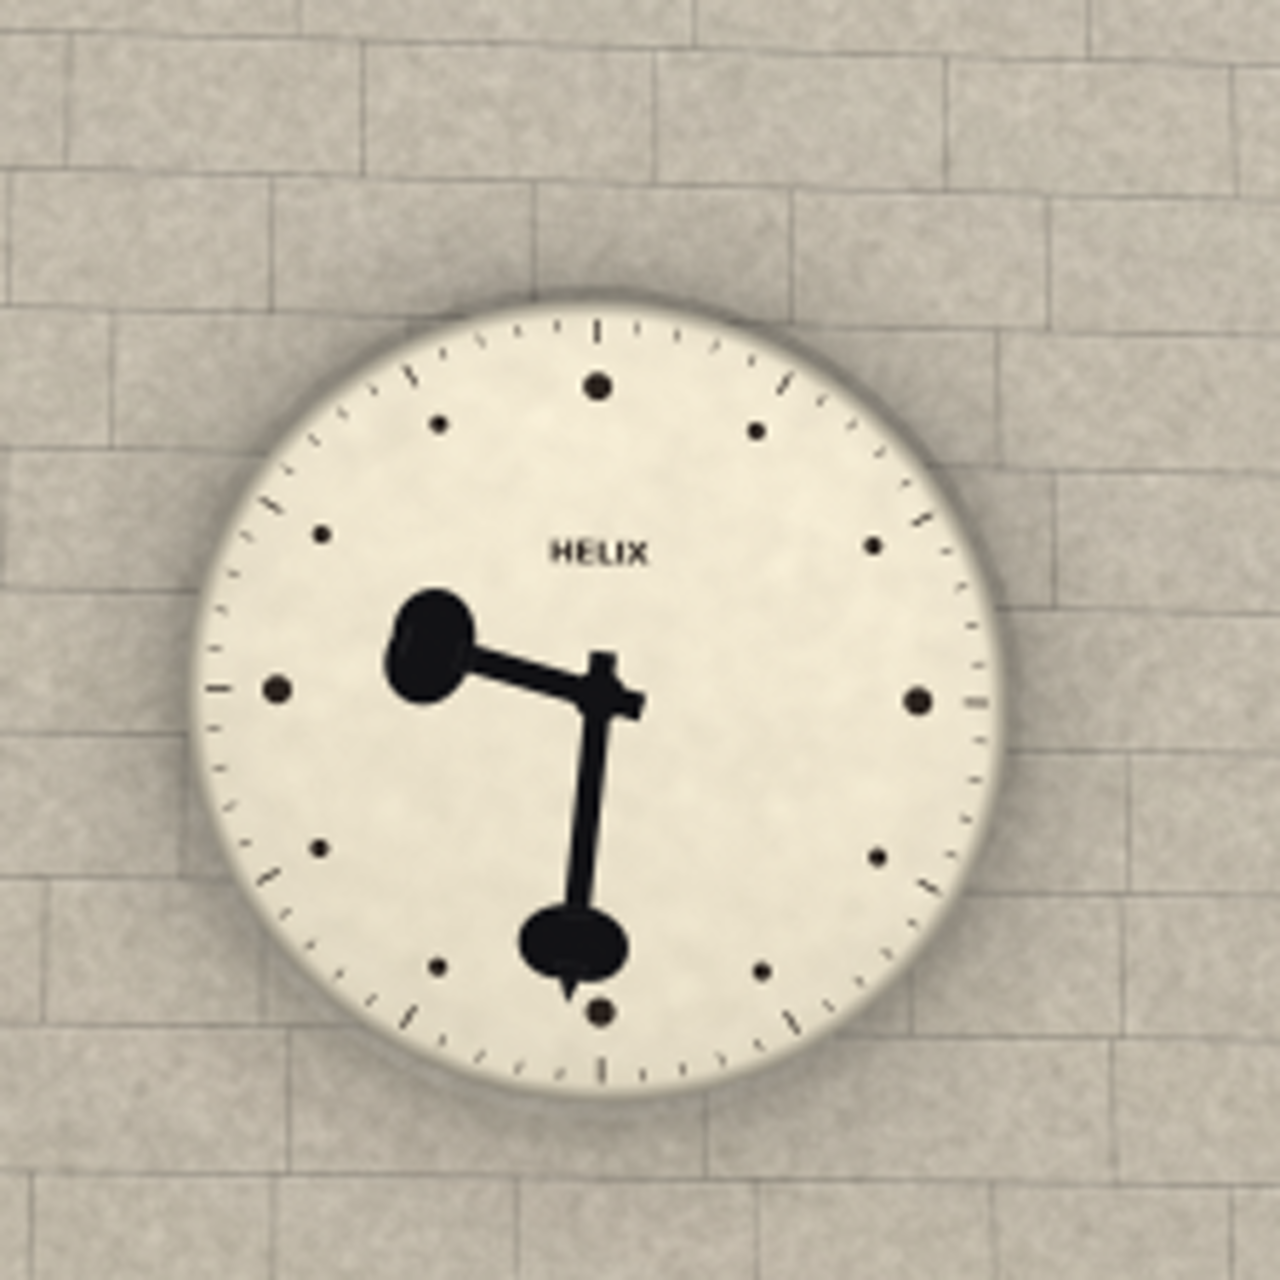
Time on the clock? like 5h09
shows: 9h31
